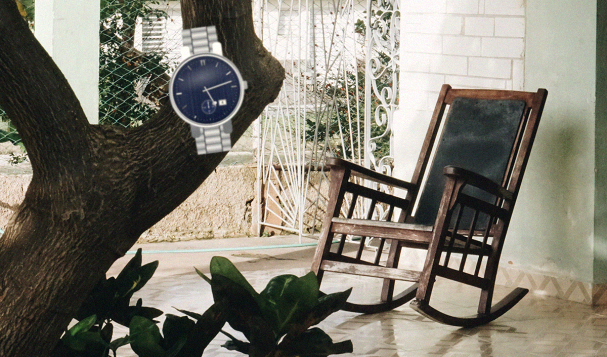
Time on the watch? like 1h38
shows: 5h13
